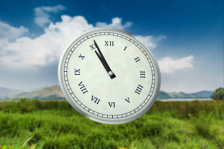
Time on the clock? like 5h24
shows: 10h56
